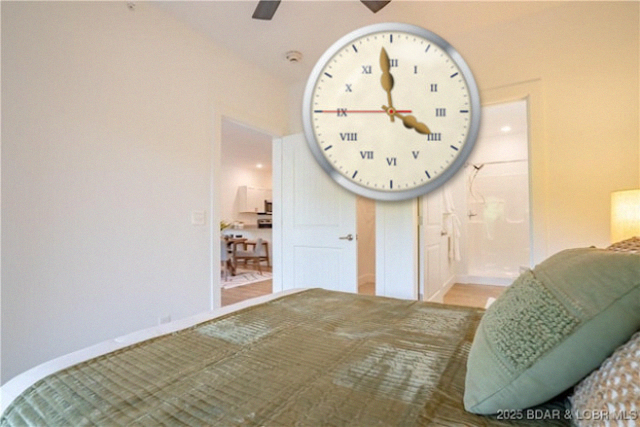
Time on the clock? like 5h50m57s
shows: 3h58m45s
